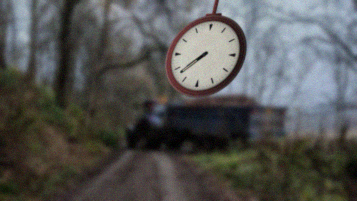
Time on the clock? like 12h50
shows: 7h38
